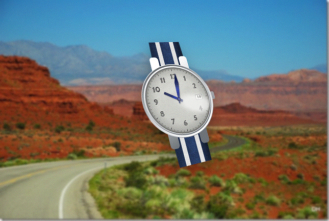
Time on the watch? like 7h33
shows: 10h01
